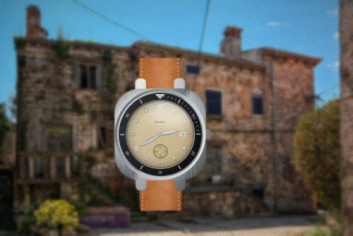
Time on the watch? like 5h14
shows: 2h40
